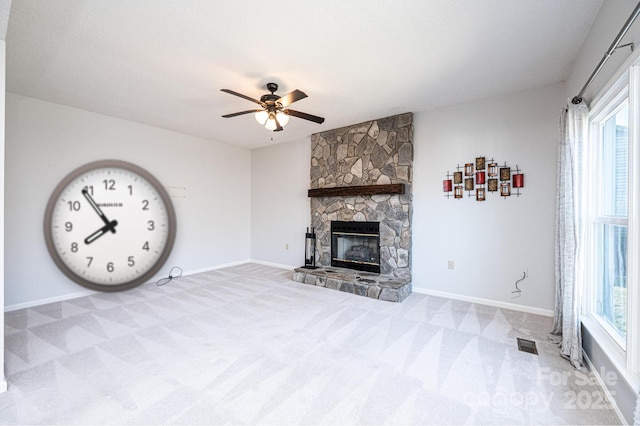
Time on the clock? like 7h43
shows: 7h54
